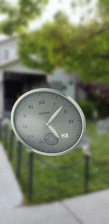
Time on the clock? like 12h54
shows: 5h08
